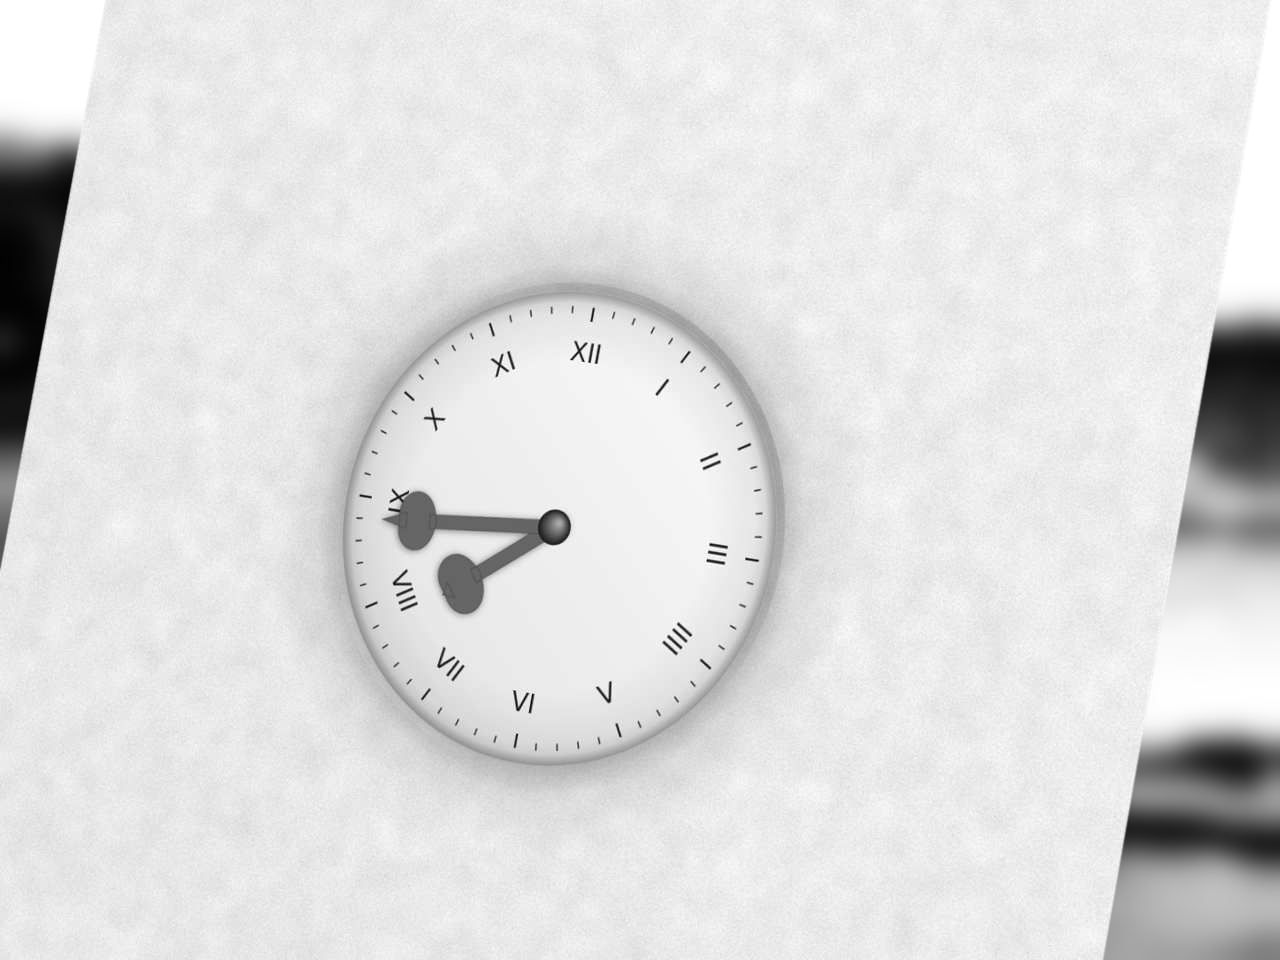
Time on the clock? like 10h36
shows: 7h44
